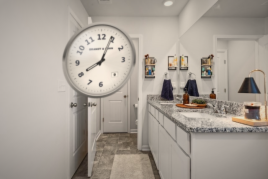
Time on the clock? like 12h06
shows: 8h04
